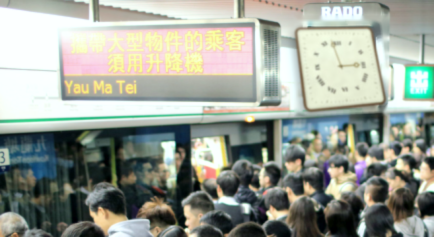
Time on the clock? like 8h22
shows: 2h58
